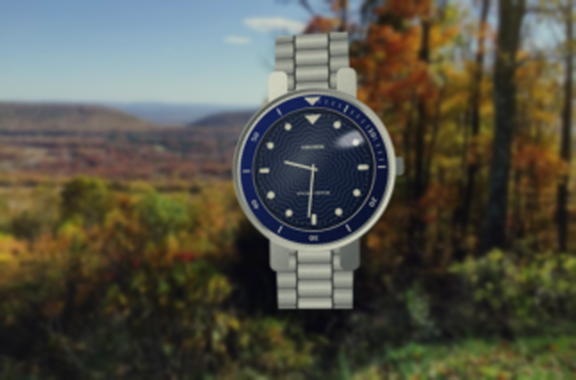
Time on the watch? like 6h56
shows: 9h31
